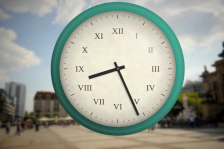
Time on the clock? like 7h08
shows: 8h26
